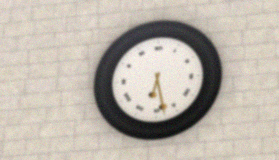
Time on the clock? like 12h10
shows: 6h28
